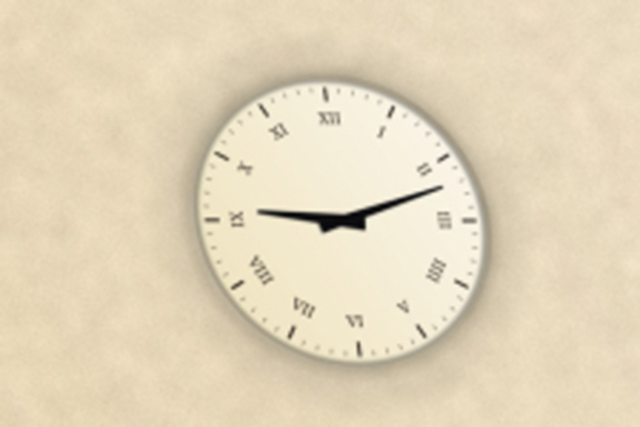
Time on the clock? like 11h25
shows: 9h12
